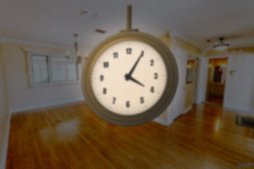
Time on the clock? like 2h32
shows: 4h05
